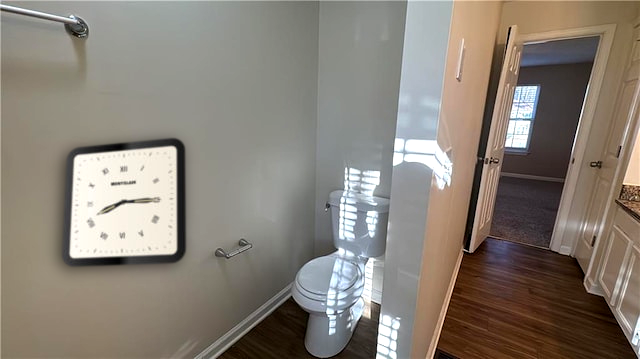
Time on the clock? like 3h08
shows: 8h15
